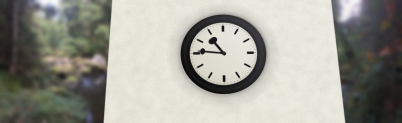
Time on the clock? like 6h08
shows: 10h46
